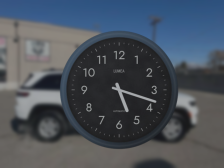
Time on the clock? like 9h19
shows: 5h18
